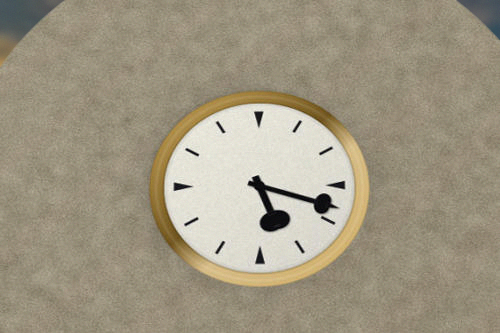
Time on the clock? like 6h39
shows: 5h18
